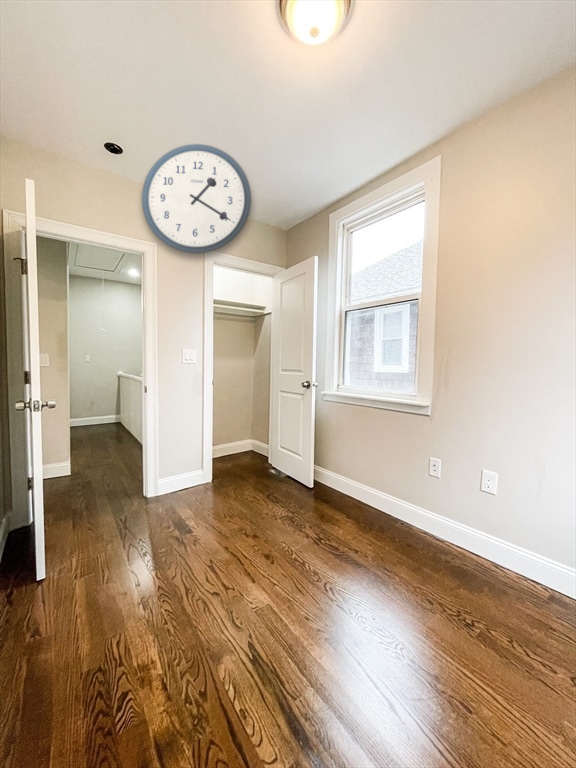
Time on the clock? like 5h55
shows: 1h20
